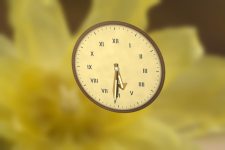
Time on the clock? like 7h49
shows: 5h31
